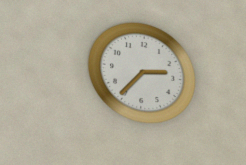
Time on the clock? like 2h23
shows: 2h36
